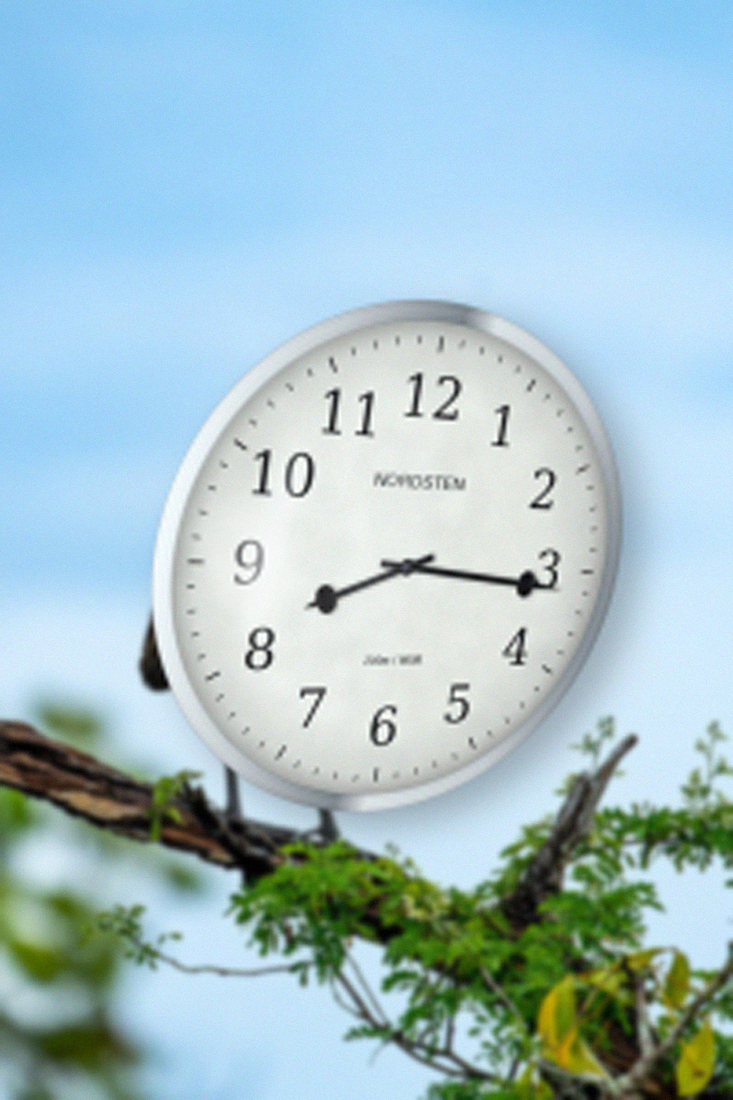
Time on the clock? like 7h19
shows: 8h16
